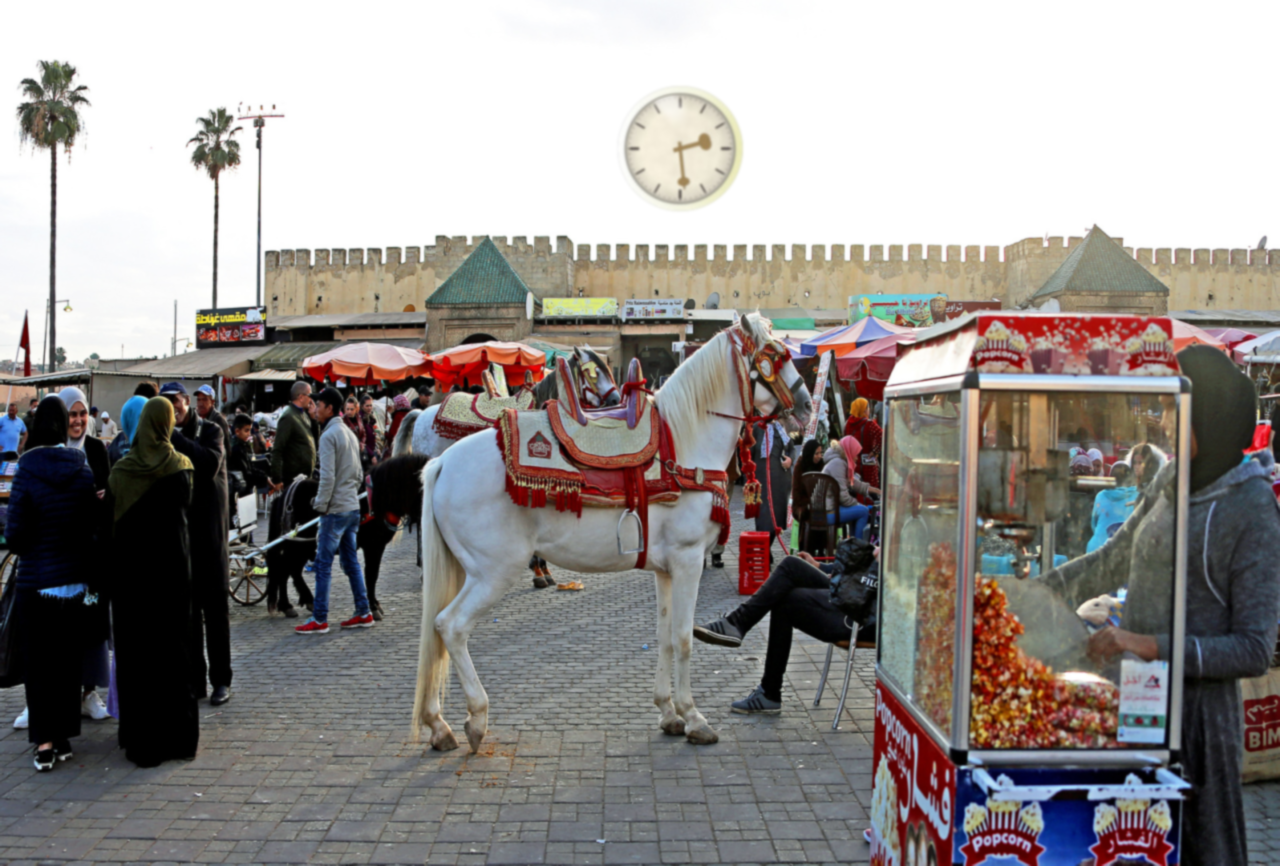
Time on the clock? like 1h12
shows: 2h29
